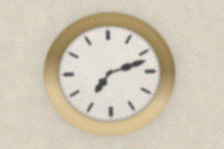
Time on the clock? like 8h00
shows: 7h12
